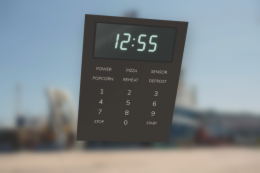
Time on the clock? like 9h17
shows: 12h55
